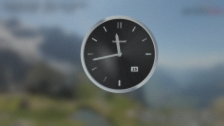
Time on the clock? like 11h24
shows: 11h43
